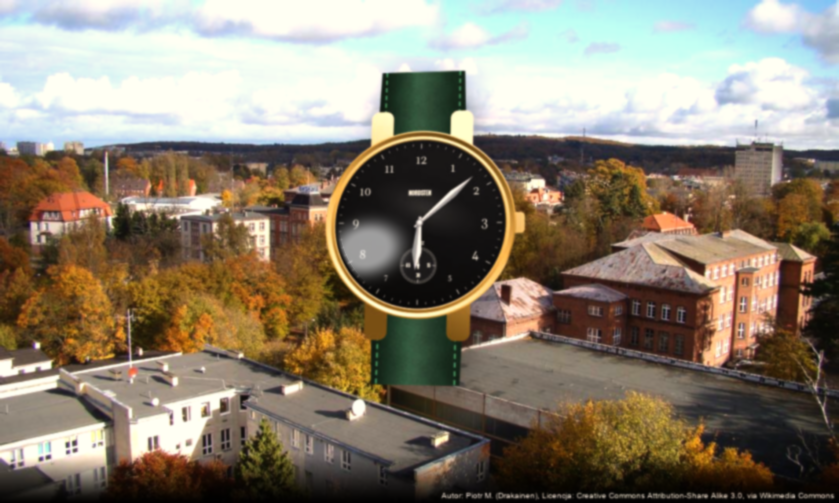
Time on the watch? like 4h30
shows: 6h08
